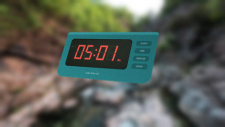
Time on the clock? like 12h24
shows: 5h01
